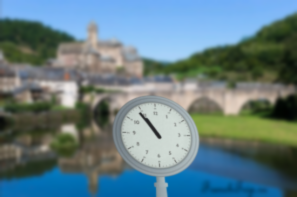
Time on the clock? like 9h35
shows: 10h54
